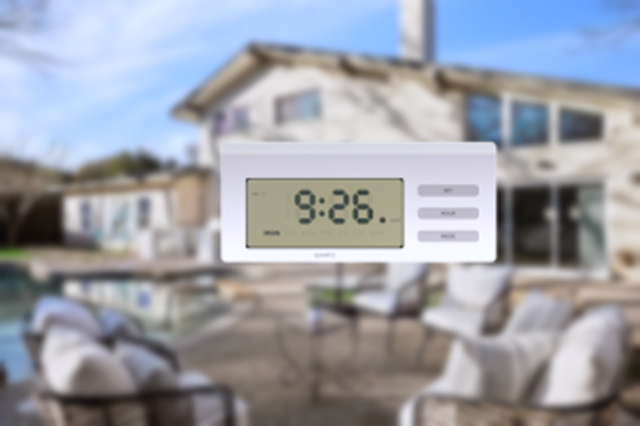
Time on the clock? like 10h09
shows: 9h26
